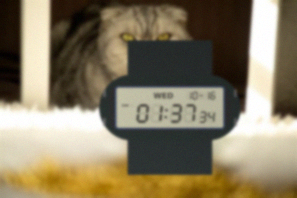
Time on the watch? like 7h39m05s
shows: 1h37m34s
